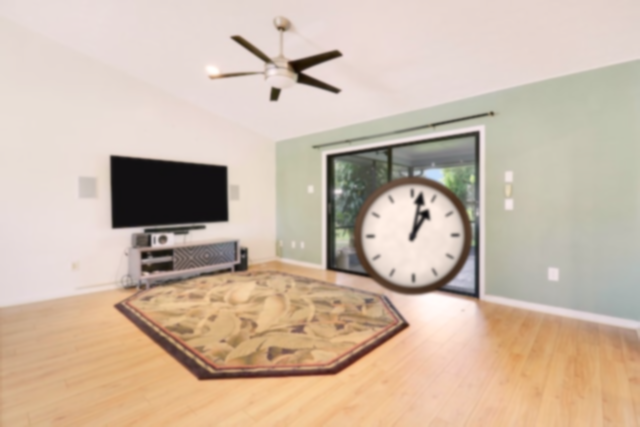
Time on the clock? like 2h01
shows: 1h02
